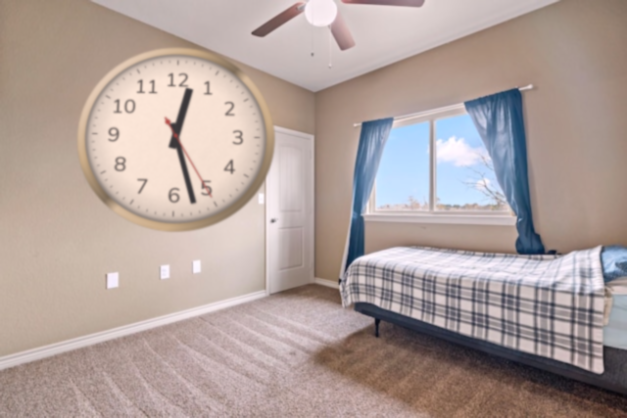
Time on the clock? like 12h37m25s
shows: 12h27m25s
